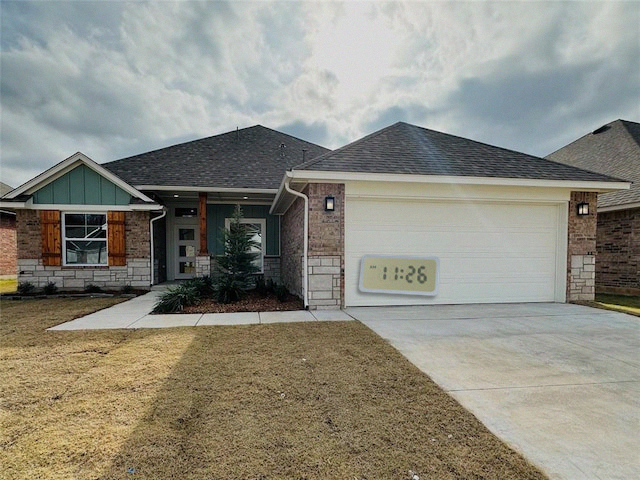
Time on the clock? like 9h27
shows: 11h26
